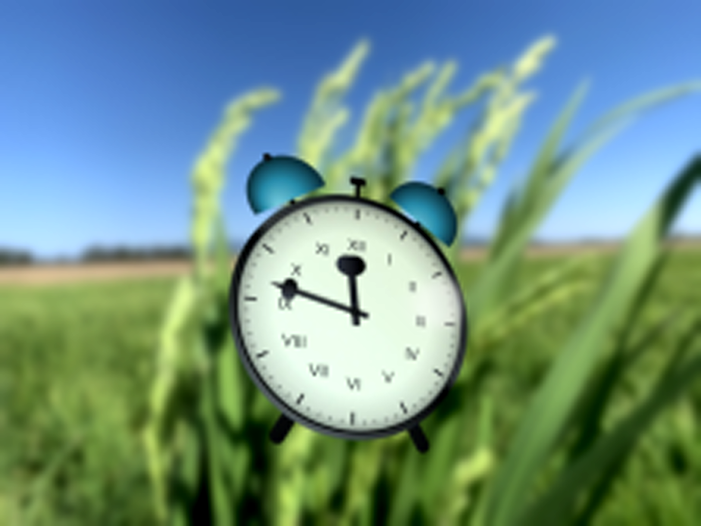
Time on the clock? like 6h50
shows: 11h47
